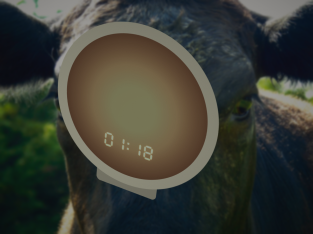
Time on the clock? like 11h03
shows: 1h18
